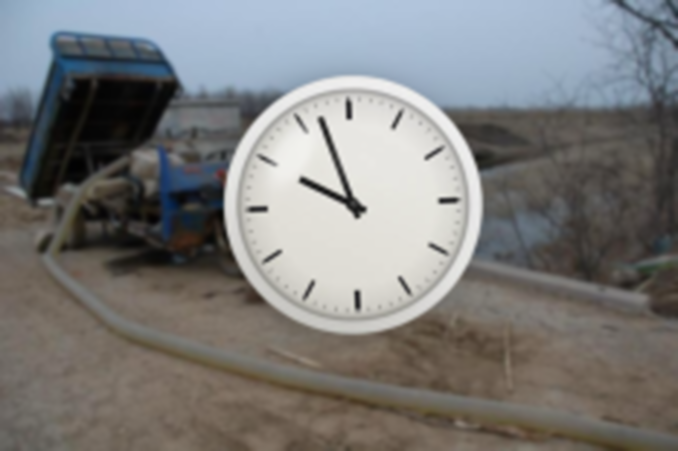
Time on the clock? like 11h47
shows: 9h57
